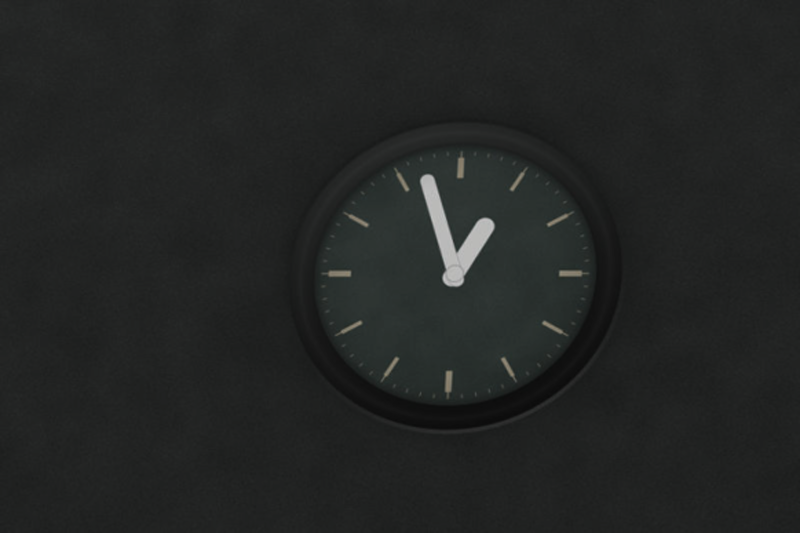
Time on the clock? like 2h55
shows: 12h57
